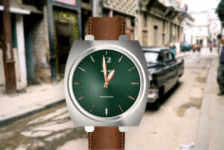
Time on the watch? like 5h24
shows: 12h59
